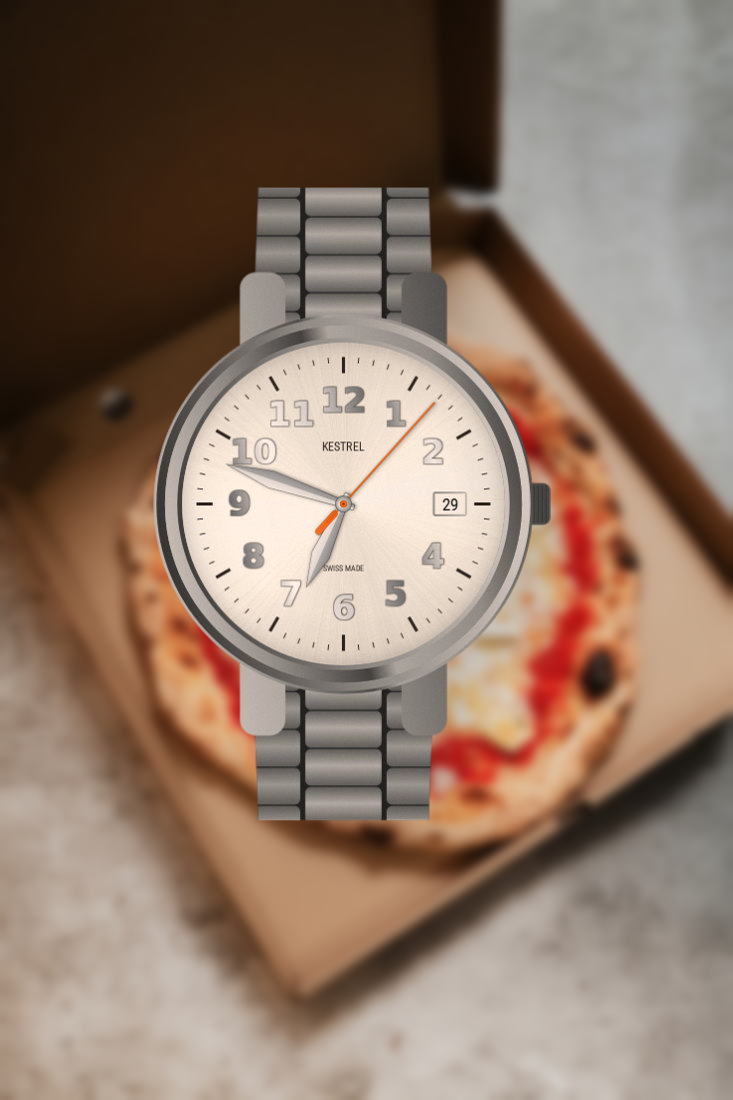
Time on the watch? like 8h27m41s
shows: 6h48m07s
